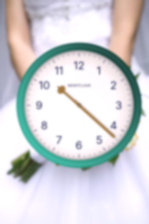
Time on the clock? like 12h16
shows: 10h22
